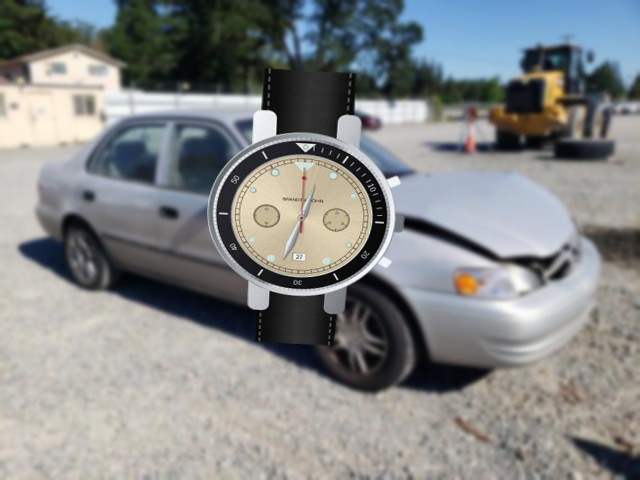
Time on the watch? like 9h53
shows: 12h33
